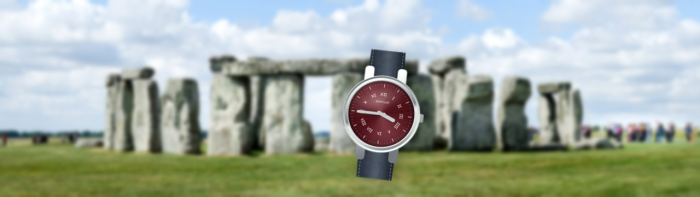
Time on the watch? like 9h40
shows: 3h45
